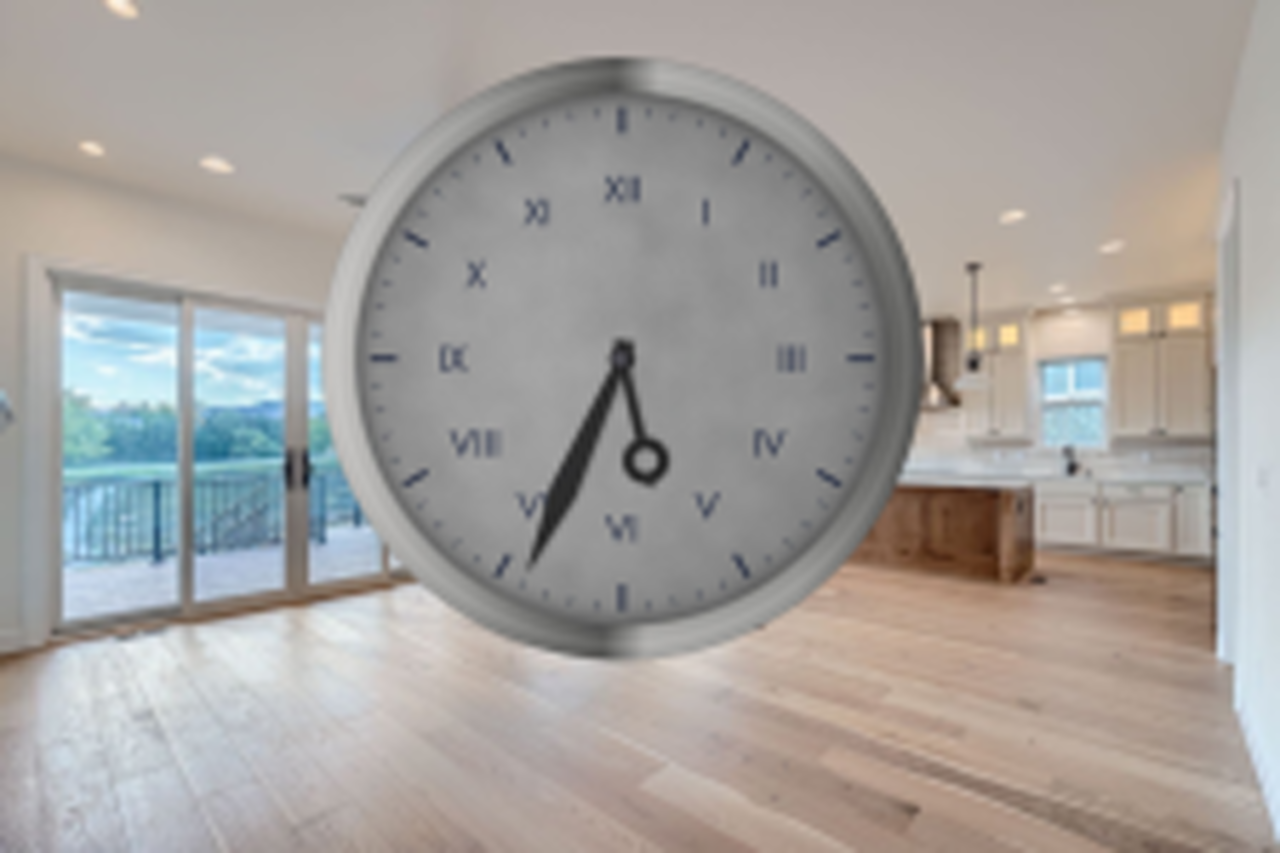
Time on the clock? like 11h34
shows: 5h34
